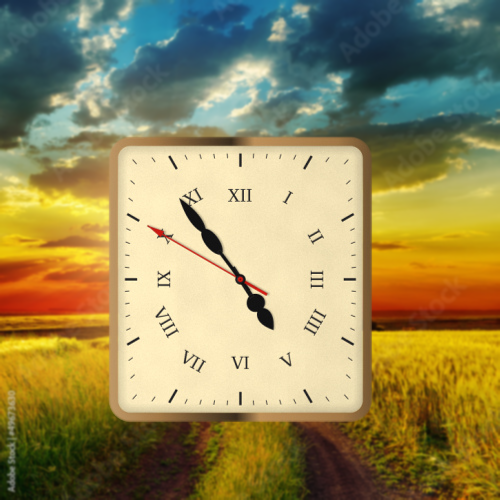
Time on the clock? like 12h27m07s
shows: 4h53m50s
